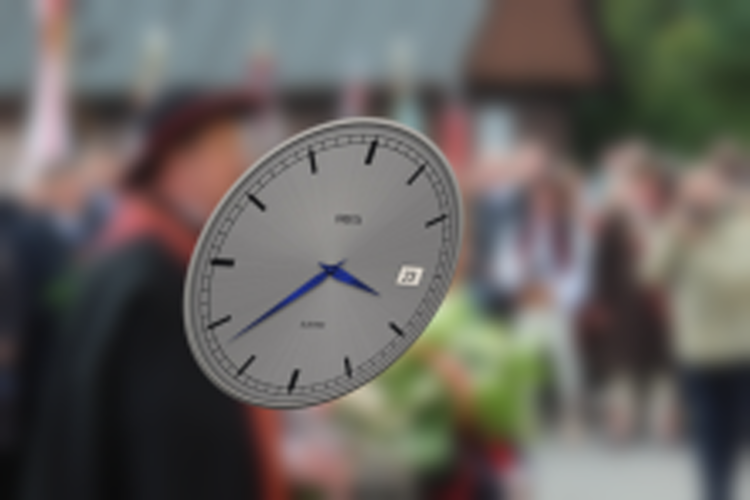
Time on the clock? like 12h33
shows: 3h38
